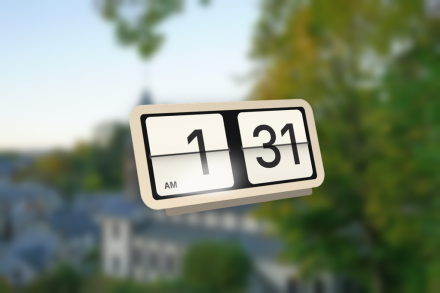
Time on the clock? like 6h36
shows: 1h31
